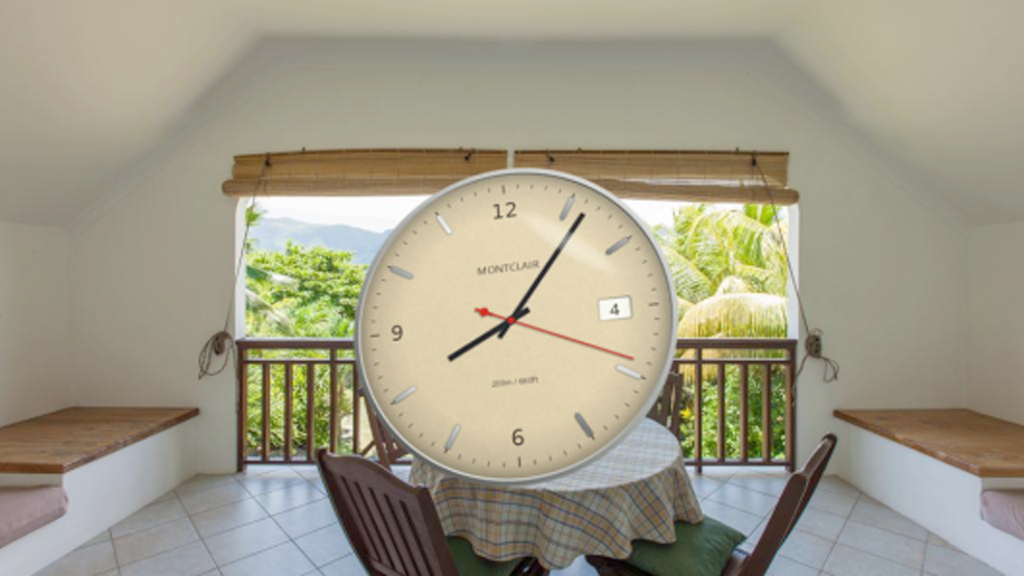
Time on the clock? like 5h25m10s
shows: 8h06m19s
